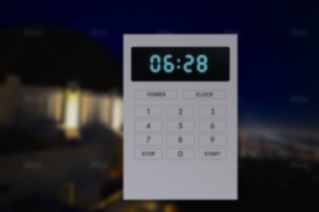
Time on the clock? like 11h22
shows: 6h28
